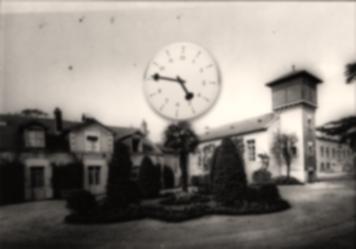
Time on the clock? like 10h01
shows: 4h46
